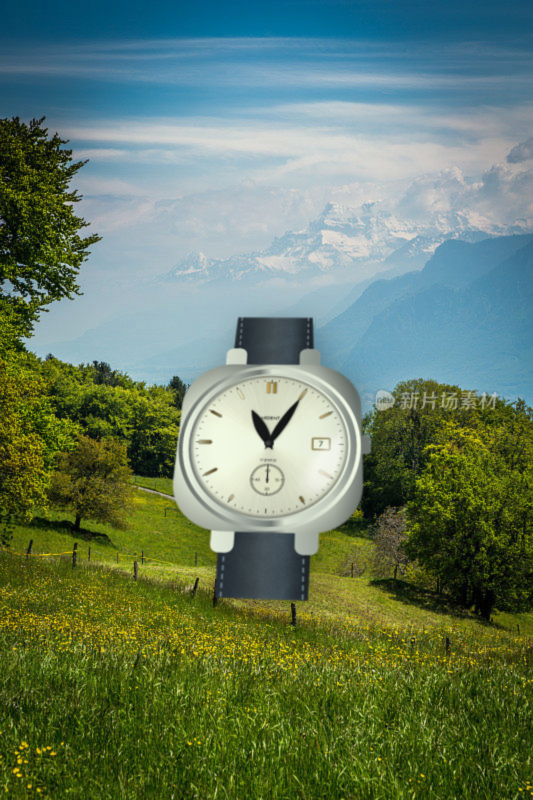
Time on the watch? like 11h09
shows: 11h05
